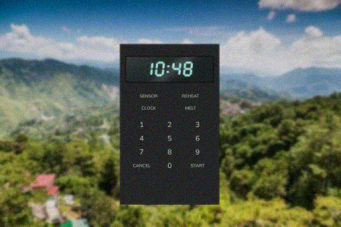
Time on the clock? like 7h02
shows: 10h48
